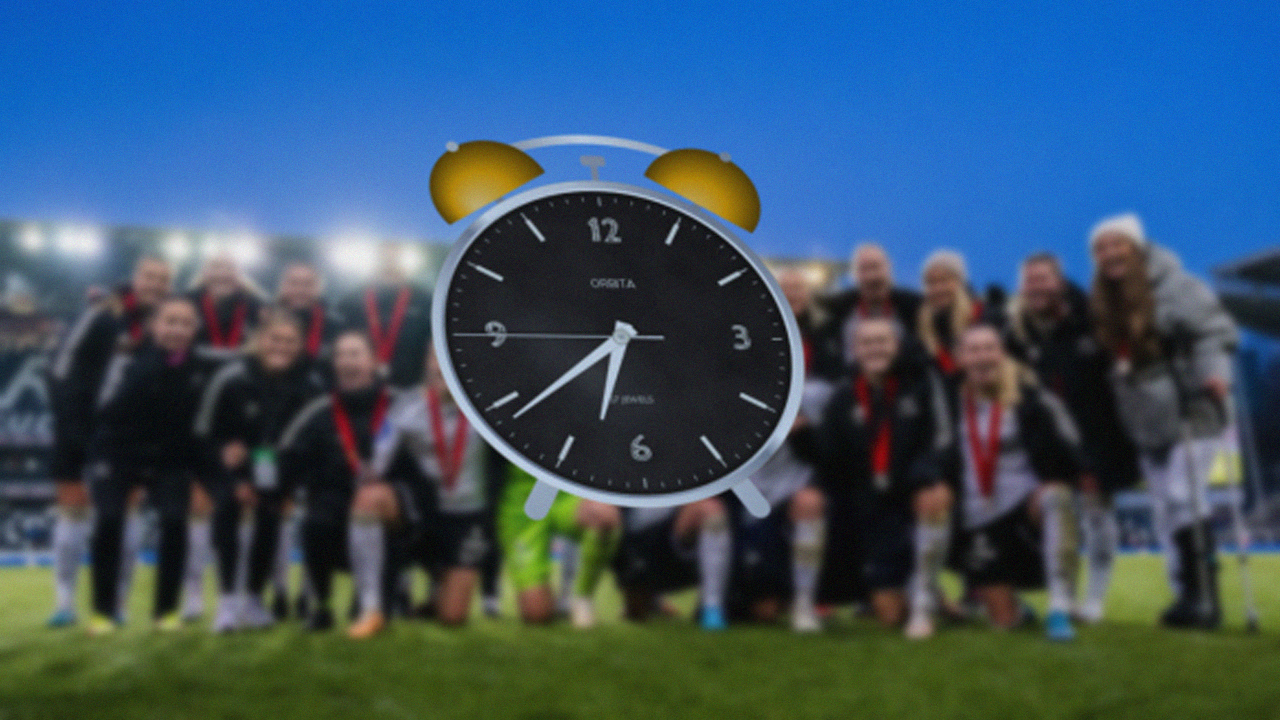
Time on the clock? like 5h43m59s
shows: 6h38m45s
